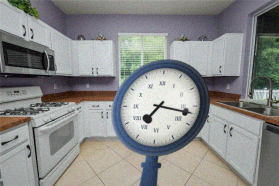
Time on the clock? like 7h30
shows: 7h17
